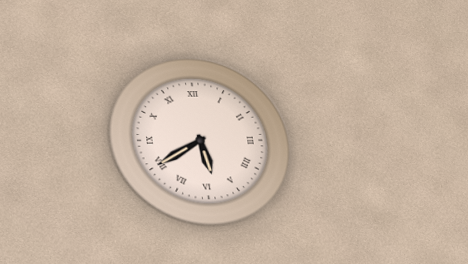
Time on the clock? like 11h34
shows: 5h40
